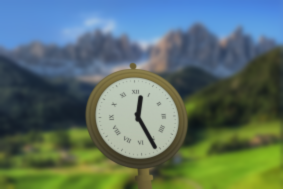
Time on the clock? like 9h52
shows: 12h26
